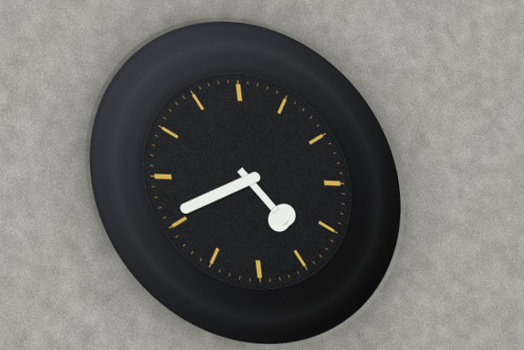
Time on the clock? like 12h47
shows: 4h41
